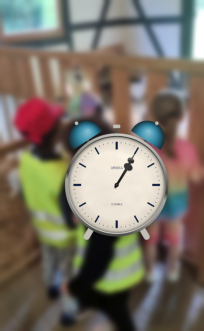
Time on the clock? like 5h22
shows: 1h05
